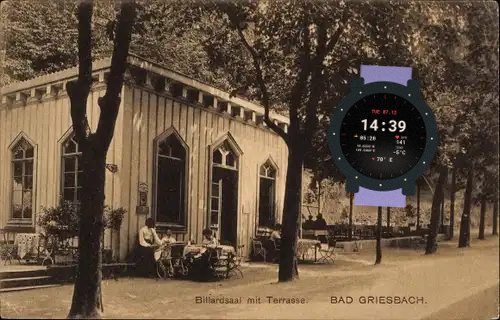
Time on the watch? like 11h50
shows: 14h39
